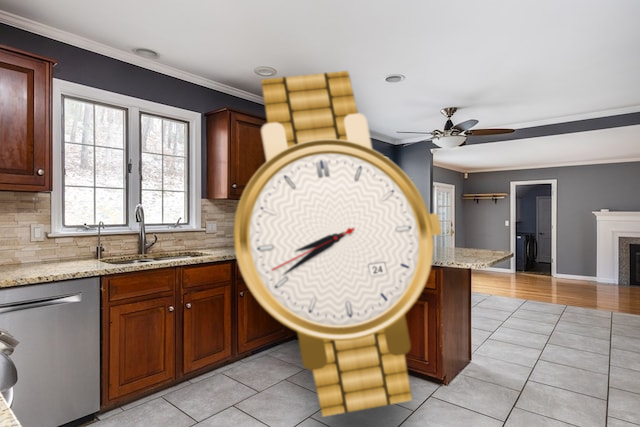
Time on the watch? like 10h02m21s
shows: 8h40m42s
